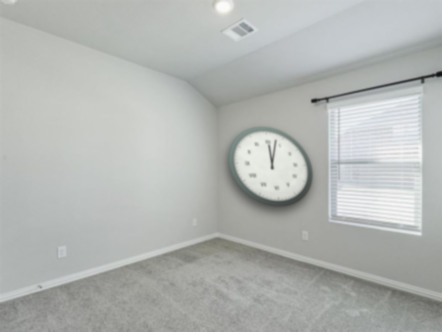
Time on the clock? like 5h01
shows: 12h03
